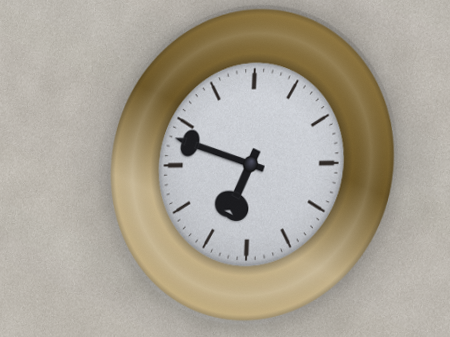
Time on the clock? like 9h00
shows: 6h48
